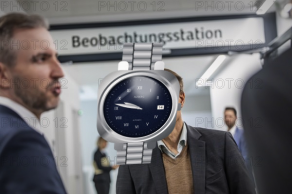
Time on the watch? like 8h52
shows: 9h47
